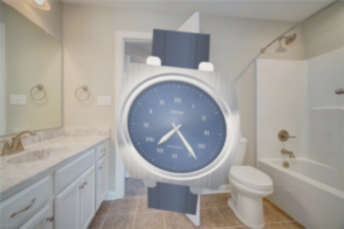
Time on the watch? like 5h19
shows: 7h24
